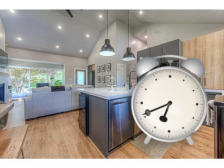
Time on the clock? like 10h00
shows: 6h41
